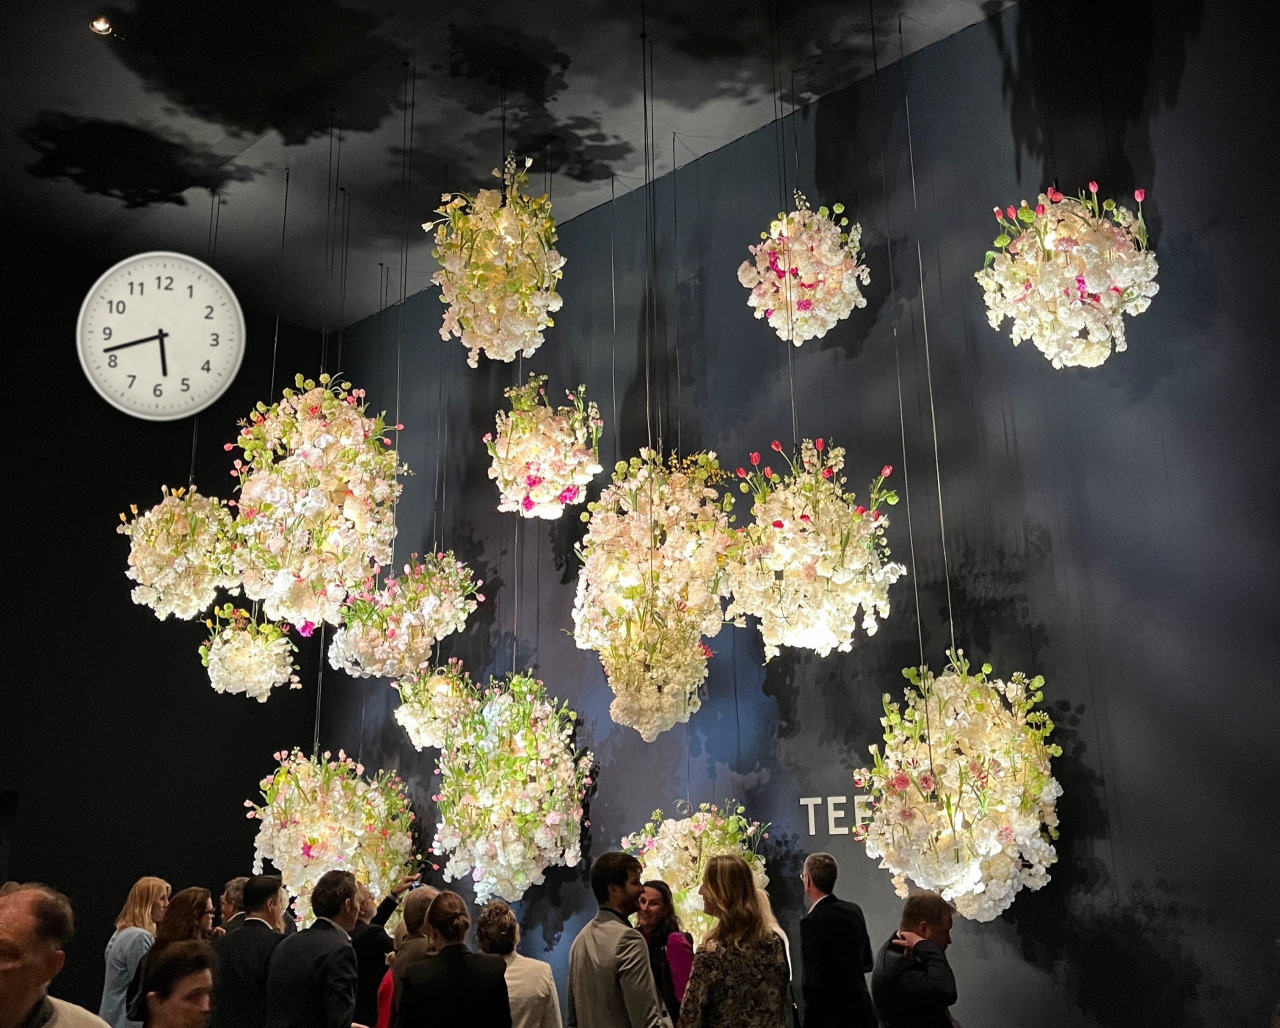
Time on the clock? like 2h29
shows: 5h42
